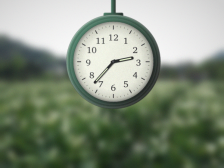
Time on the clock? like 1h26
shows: 2h37
